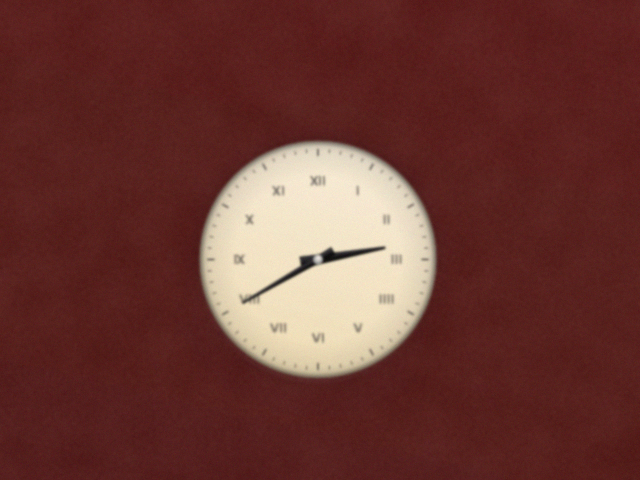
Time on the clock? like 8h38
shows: 2h40
